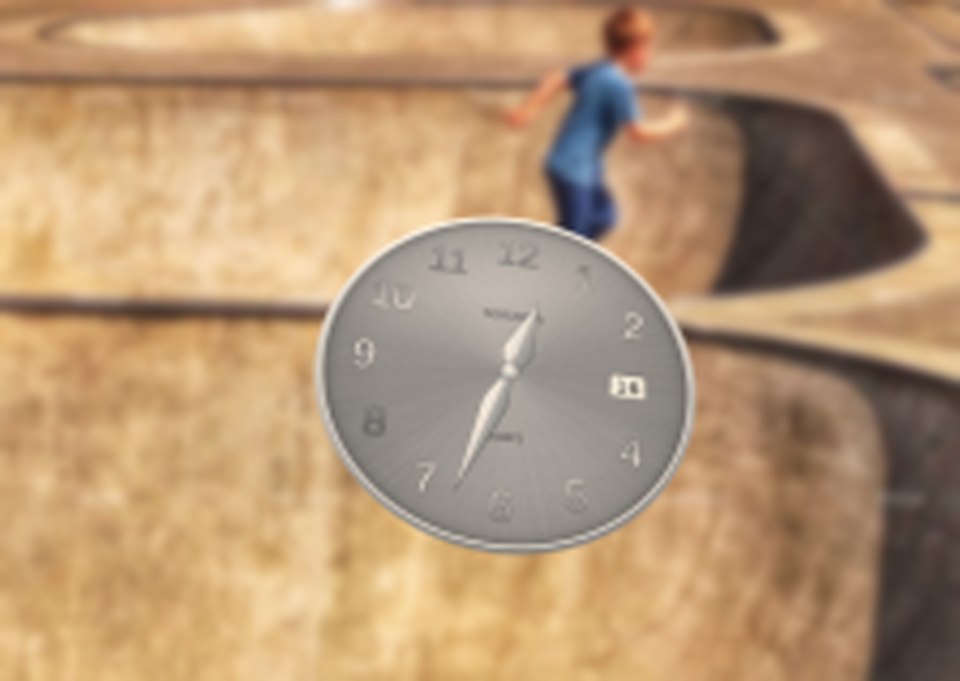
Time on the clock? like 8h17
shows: 12h33
